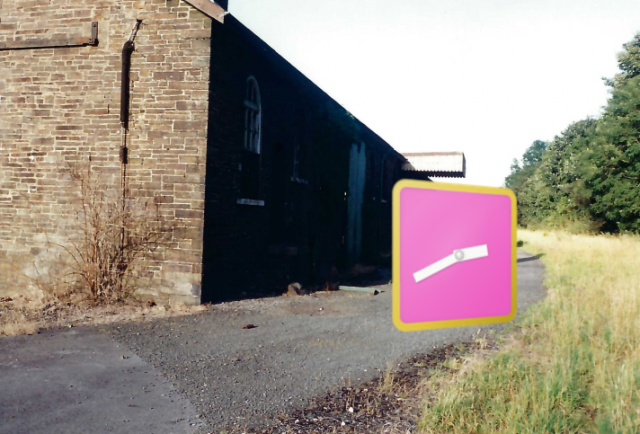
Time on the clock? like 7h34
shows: 2h41
